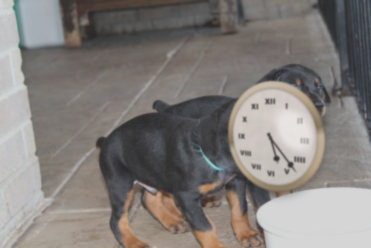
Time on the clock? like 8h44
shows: 5h23
